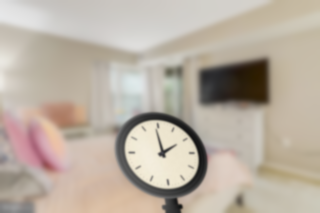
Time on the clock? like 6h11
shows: 1h59
